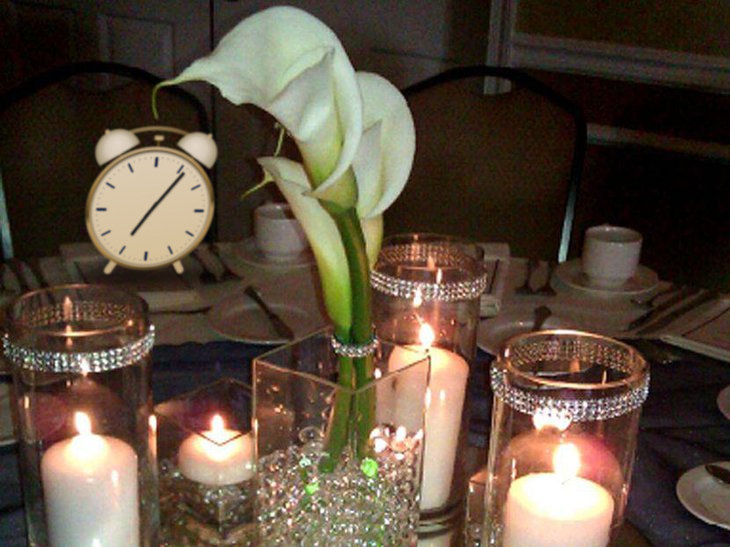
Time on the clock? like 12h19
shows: 7h06
